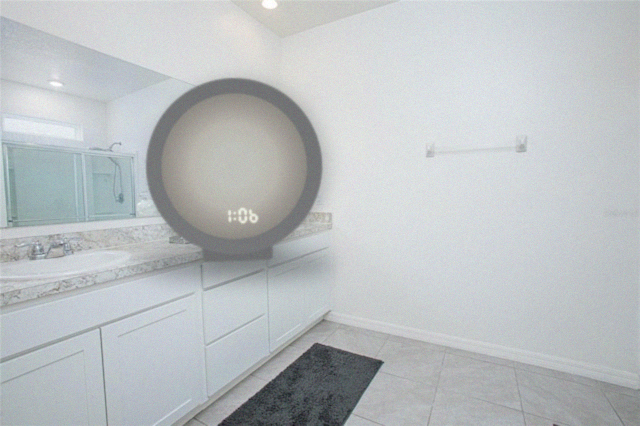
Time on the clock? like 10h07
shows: 1h06
